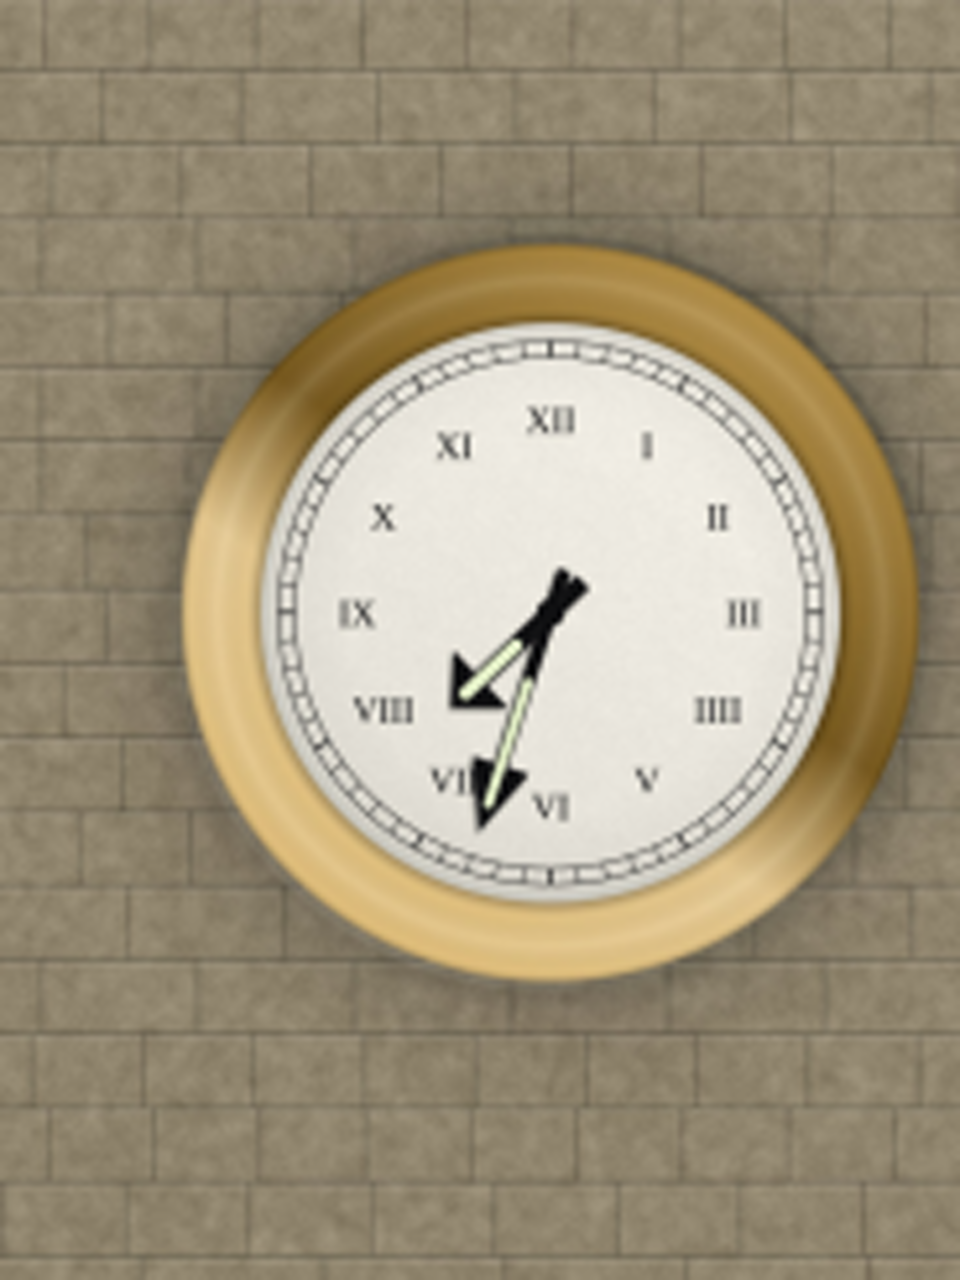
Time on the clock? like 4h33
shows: 7h33
